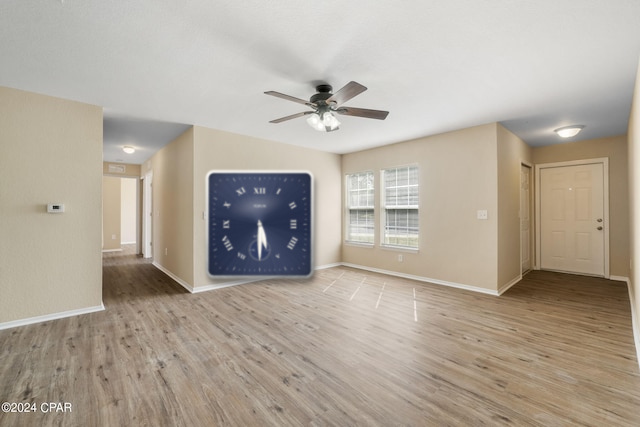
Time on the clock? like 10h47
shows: 5h30
